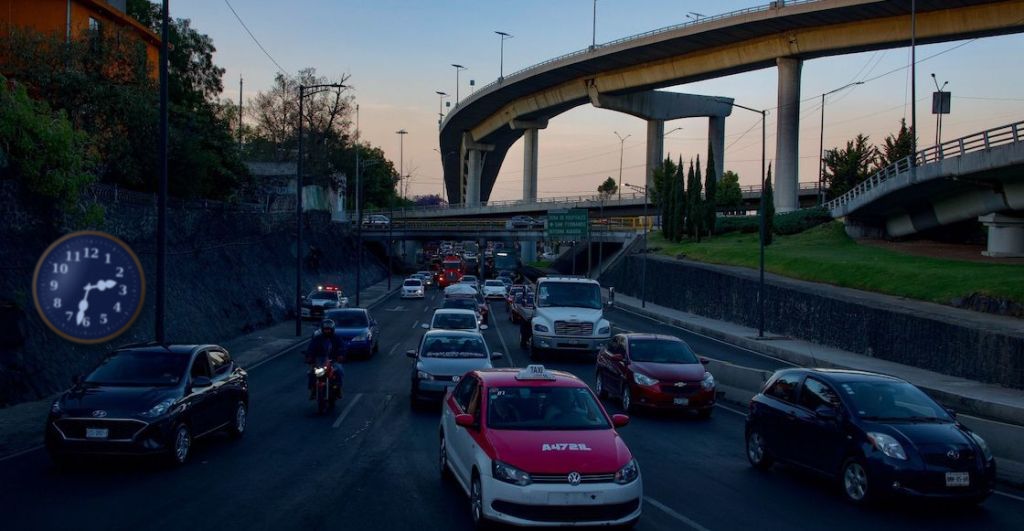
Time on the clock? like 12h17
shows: 2h32
